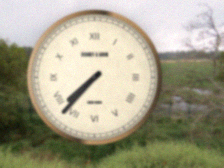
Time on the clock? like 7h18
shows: 7h37
